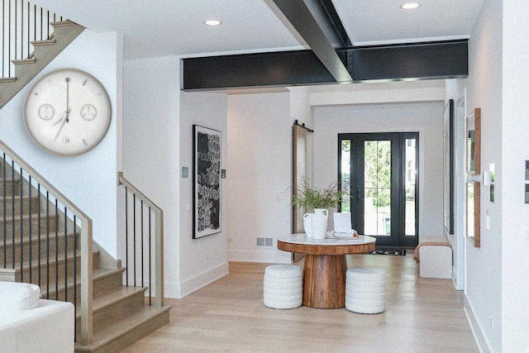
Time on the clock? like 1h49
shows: 7h34
